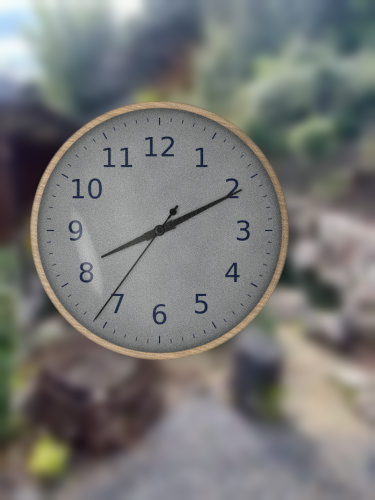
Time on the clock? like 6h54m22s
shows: 8h10m36s
